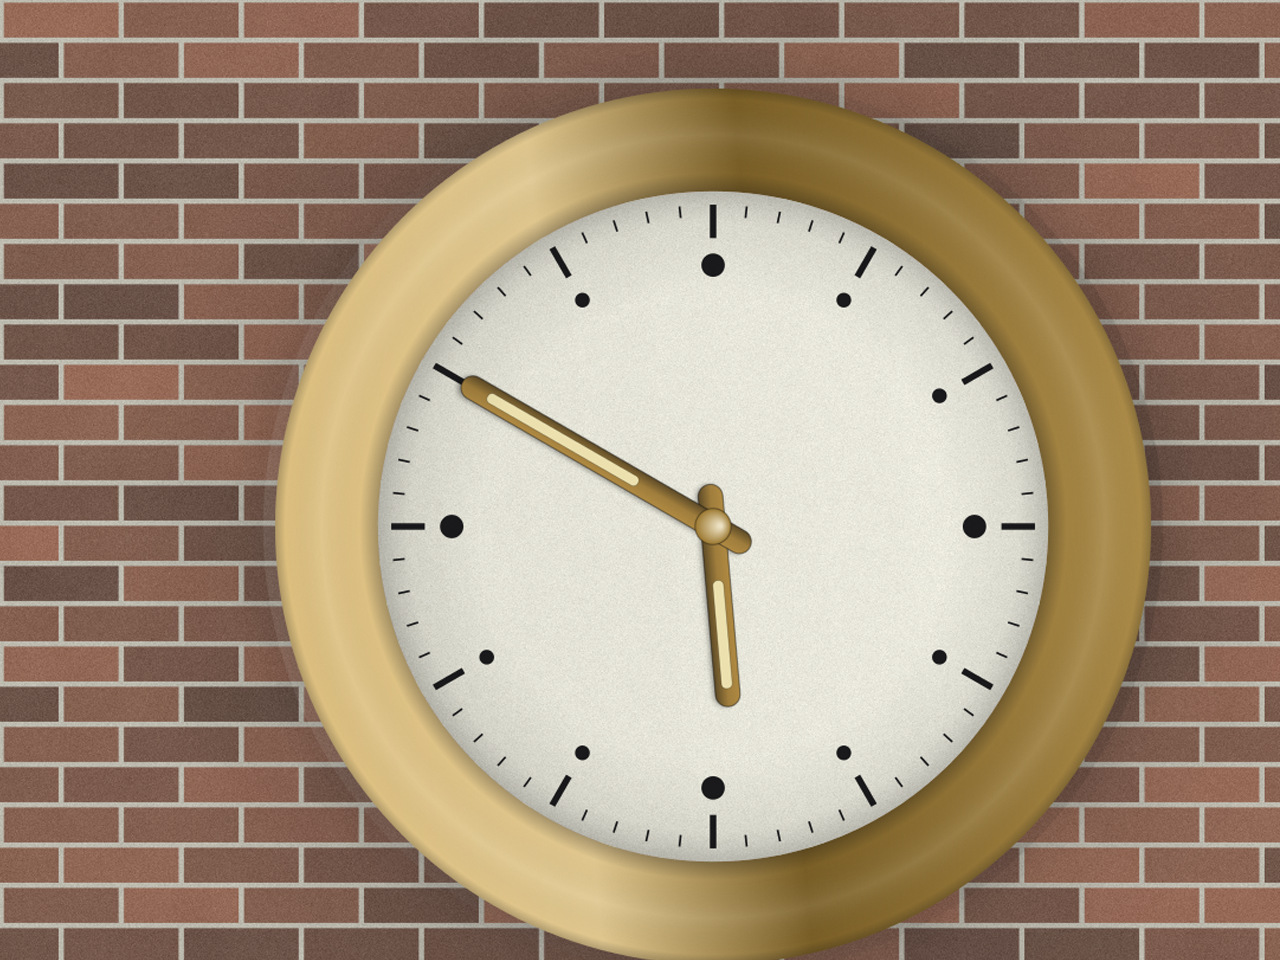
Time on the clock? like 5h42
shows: 5h50
